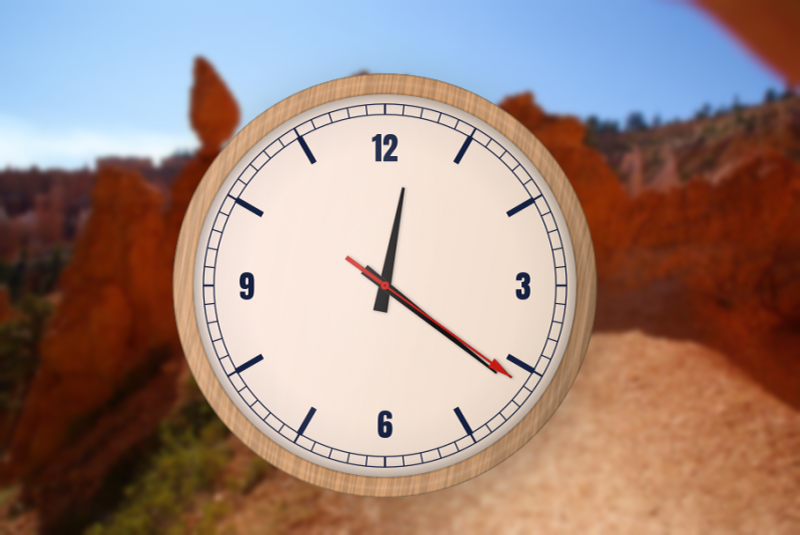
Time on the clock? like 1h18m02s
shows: 12h21m21s
